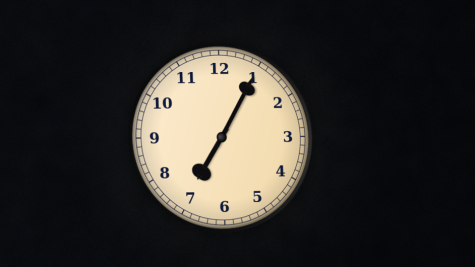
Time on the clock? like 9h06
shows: 7h05
